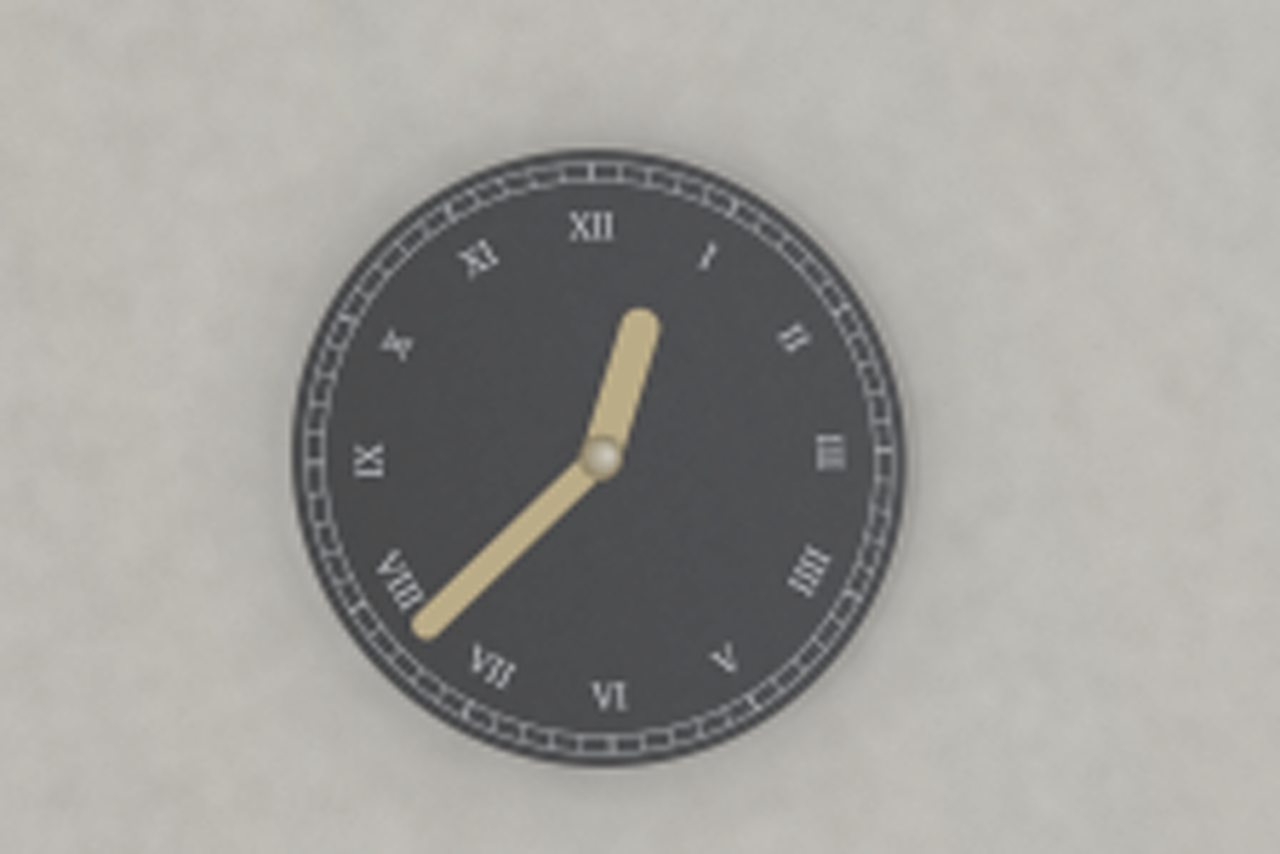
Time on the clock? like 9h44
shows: 12h38
